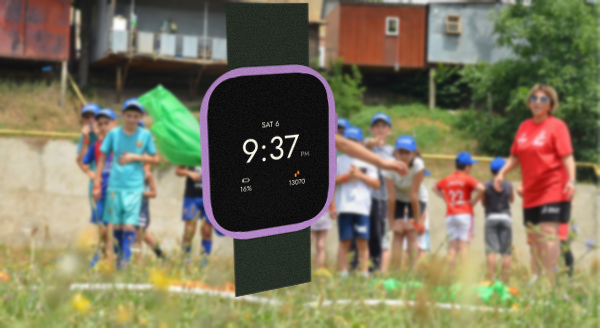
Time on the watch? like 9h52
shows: 9h37
